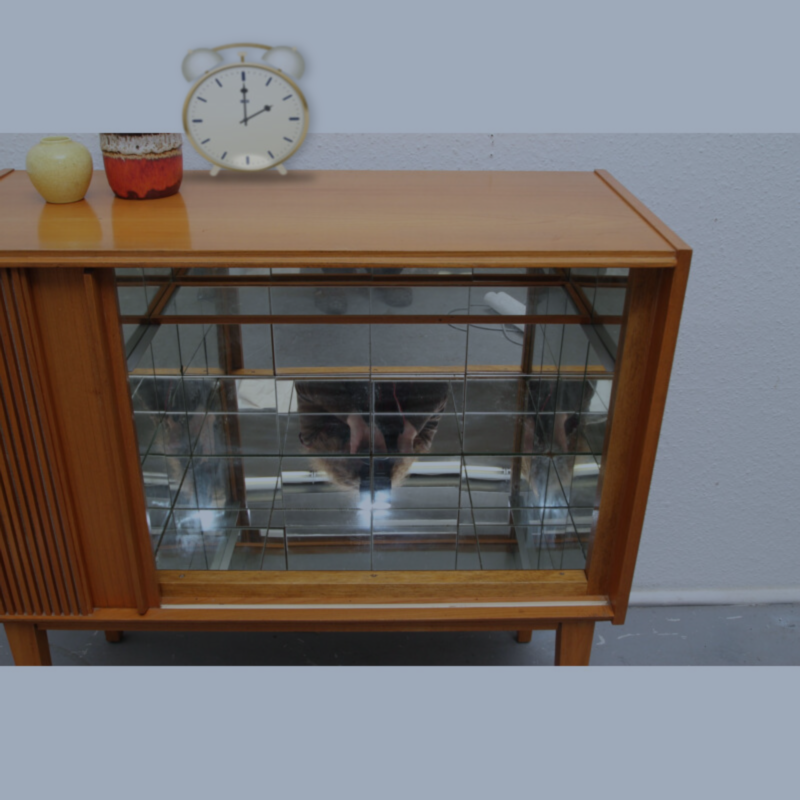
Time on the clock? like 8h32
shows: 2h00
